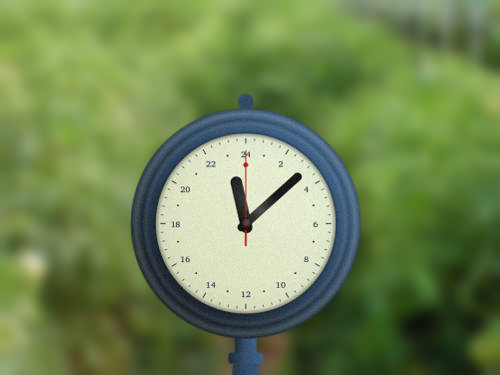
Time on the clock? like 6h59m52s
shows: 23h08m00s
